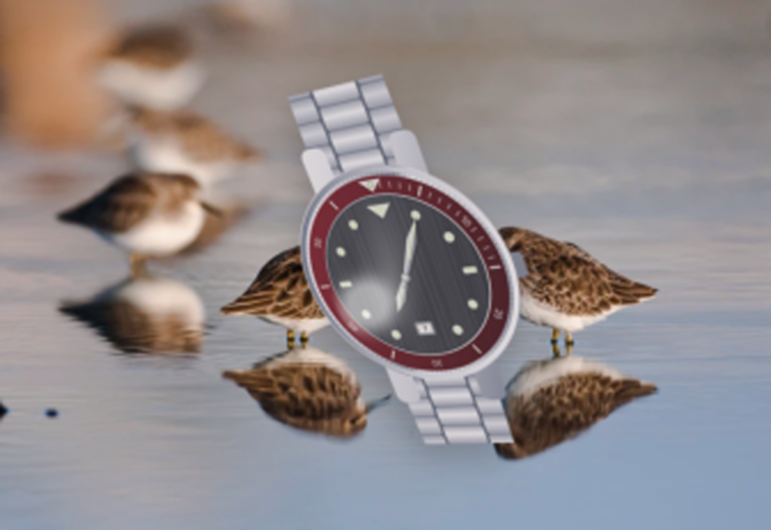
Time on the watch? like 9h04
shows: 7h05
